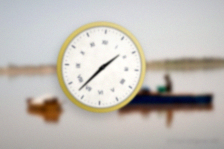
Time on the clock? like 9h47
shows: 1h37
